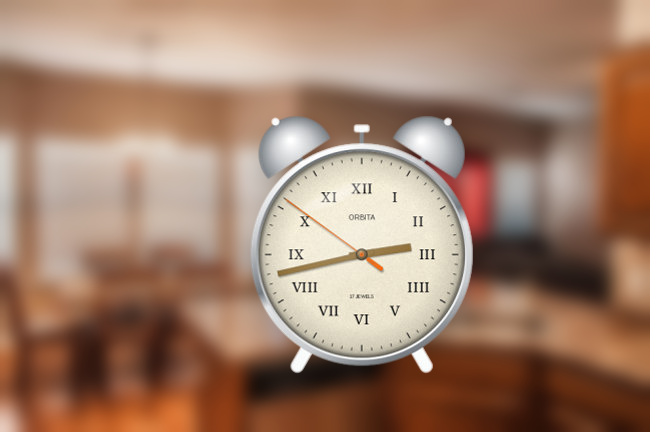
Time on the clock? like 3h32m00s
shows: 2h42m51s
